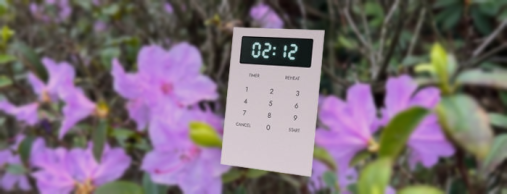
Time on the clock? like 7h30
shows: 2h12
